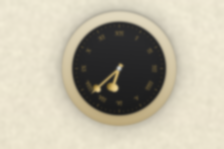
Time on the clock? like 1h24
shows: 6h38
